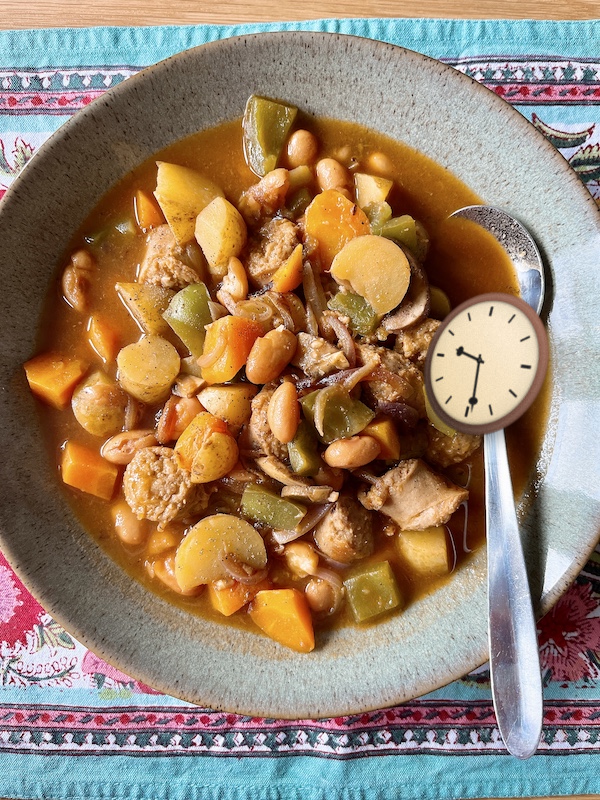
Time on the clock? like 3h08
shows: 9h29
